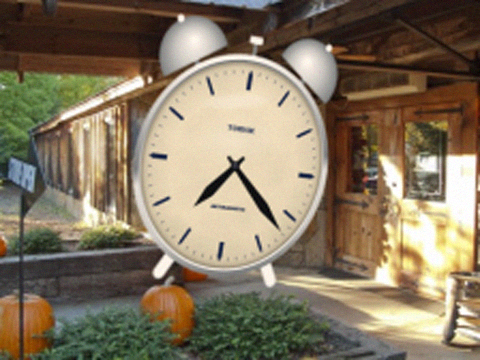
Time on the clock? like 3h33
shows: 7h22
